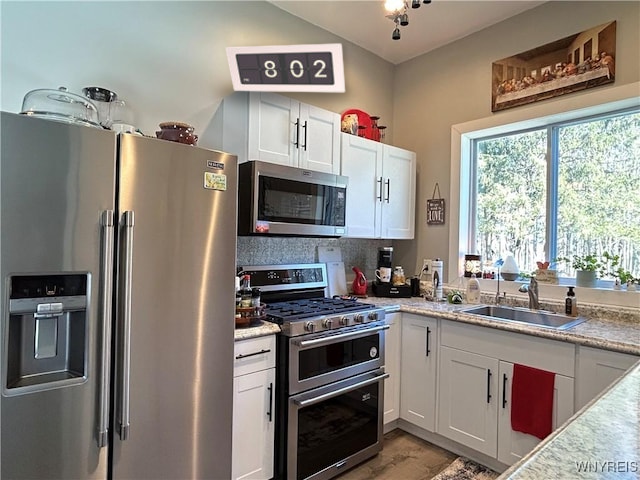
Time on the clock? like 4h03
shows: 8h02
